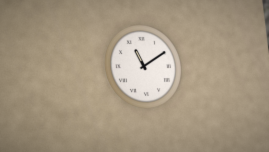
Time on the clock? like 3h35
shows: 11h10
